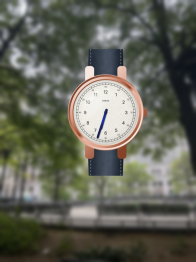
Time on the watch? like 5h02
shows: 6h33
